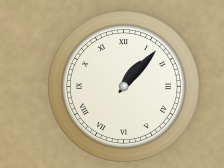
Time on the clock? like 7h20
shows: 1h07
